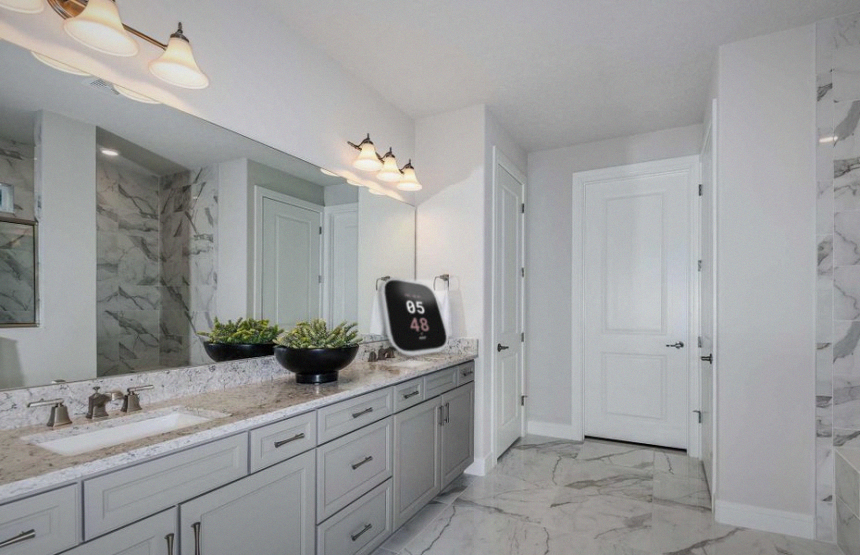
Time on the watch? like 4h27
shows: 5h48
